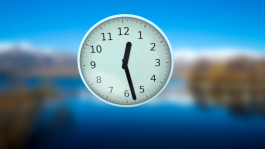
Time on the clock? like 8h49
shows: 12h28
